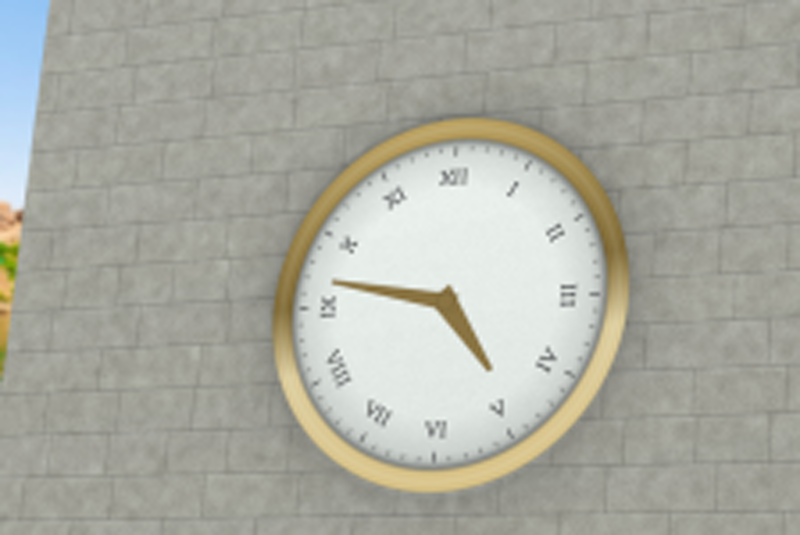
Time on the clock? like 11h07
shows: 4h47
